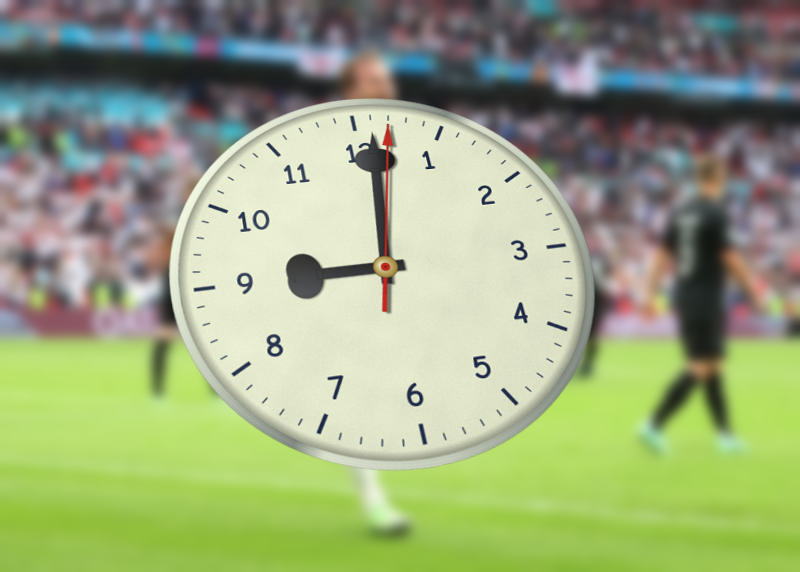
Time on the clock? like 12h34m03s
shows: 9h01m02s
